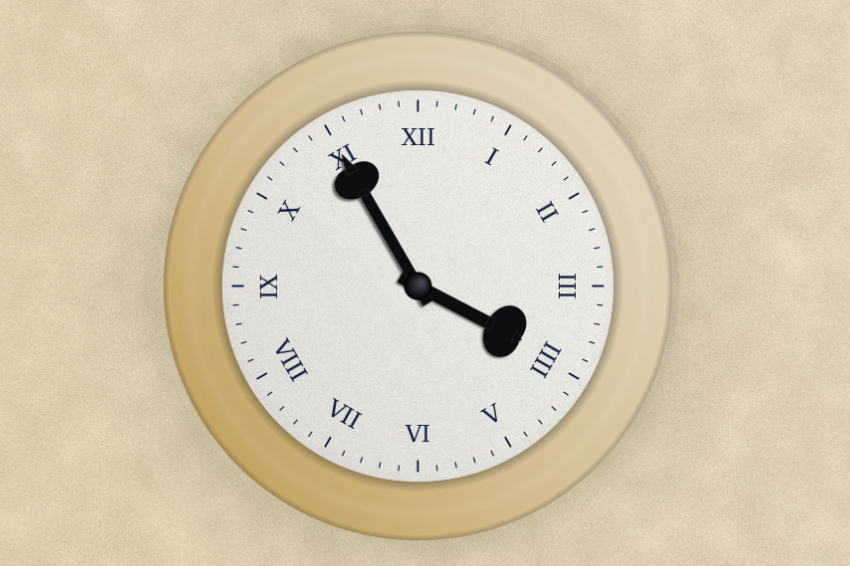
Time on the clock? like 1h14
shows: 3h55
